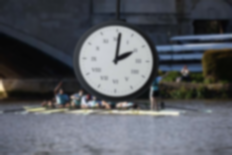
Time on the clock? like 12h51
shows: 2h01
